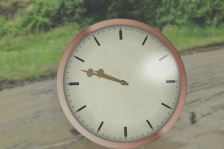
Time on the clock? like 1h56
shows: 9h48
